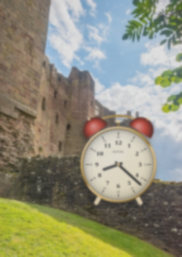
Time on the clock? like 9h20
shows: 8h22
